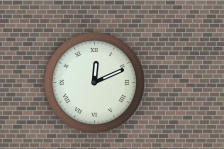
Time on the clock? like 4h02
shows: 12h11
